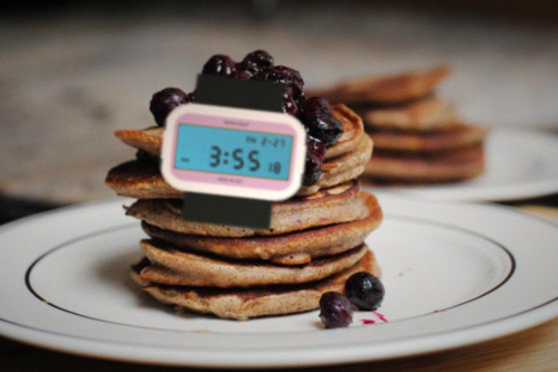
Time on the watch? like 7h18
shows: 3h55
